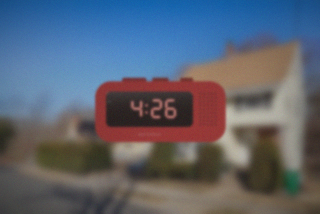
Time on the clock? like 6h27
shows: 4h26
